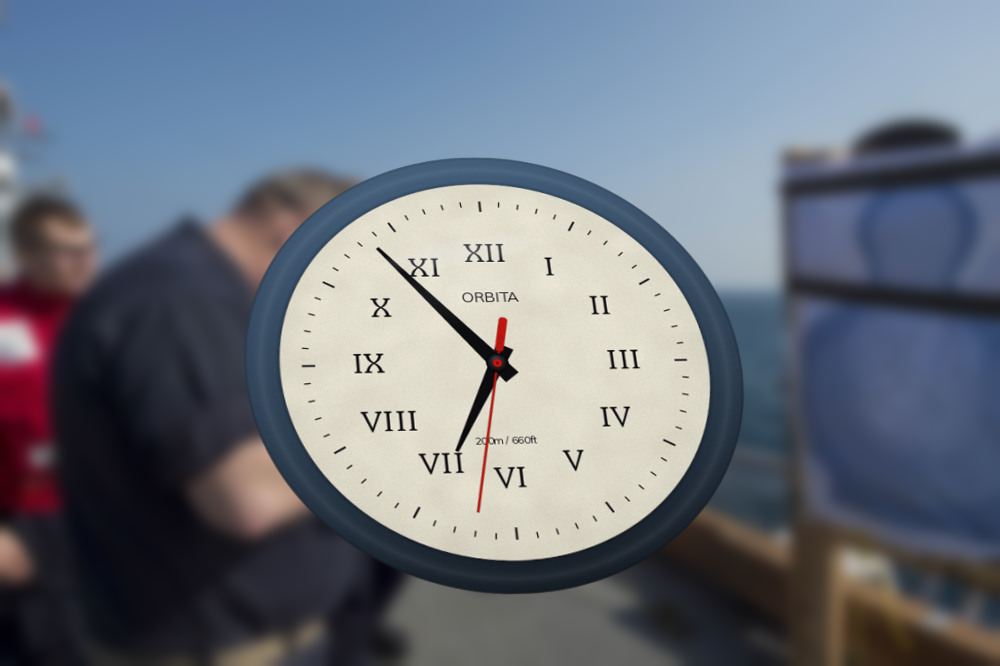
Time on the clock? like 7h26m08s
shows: 6h53m32s
